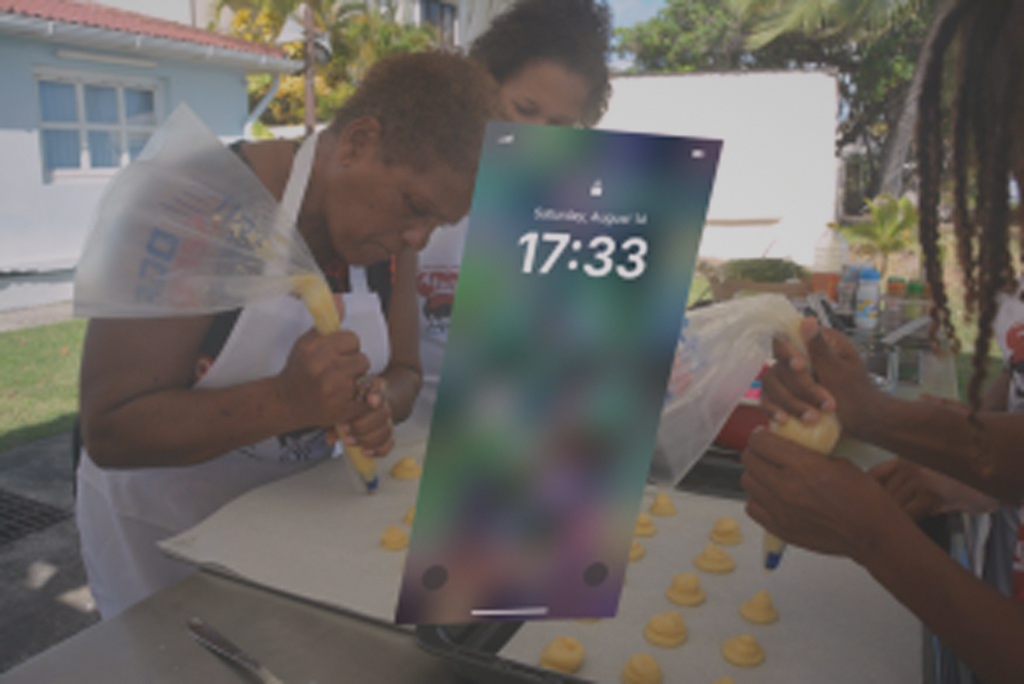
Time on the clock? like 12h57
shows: 17h33
